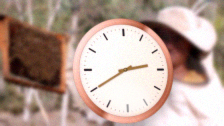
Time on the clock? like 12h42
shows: 2h40
